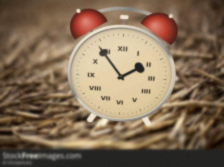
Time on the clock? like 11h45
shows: 1h54
